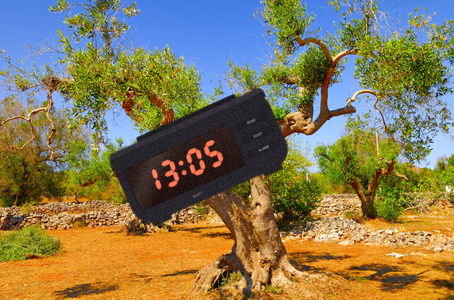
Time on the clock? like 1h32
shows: 13h05
